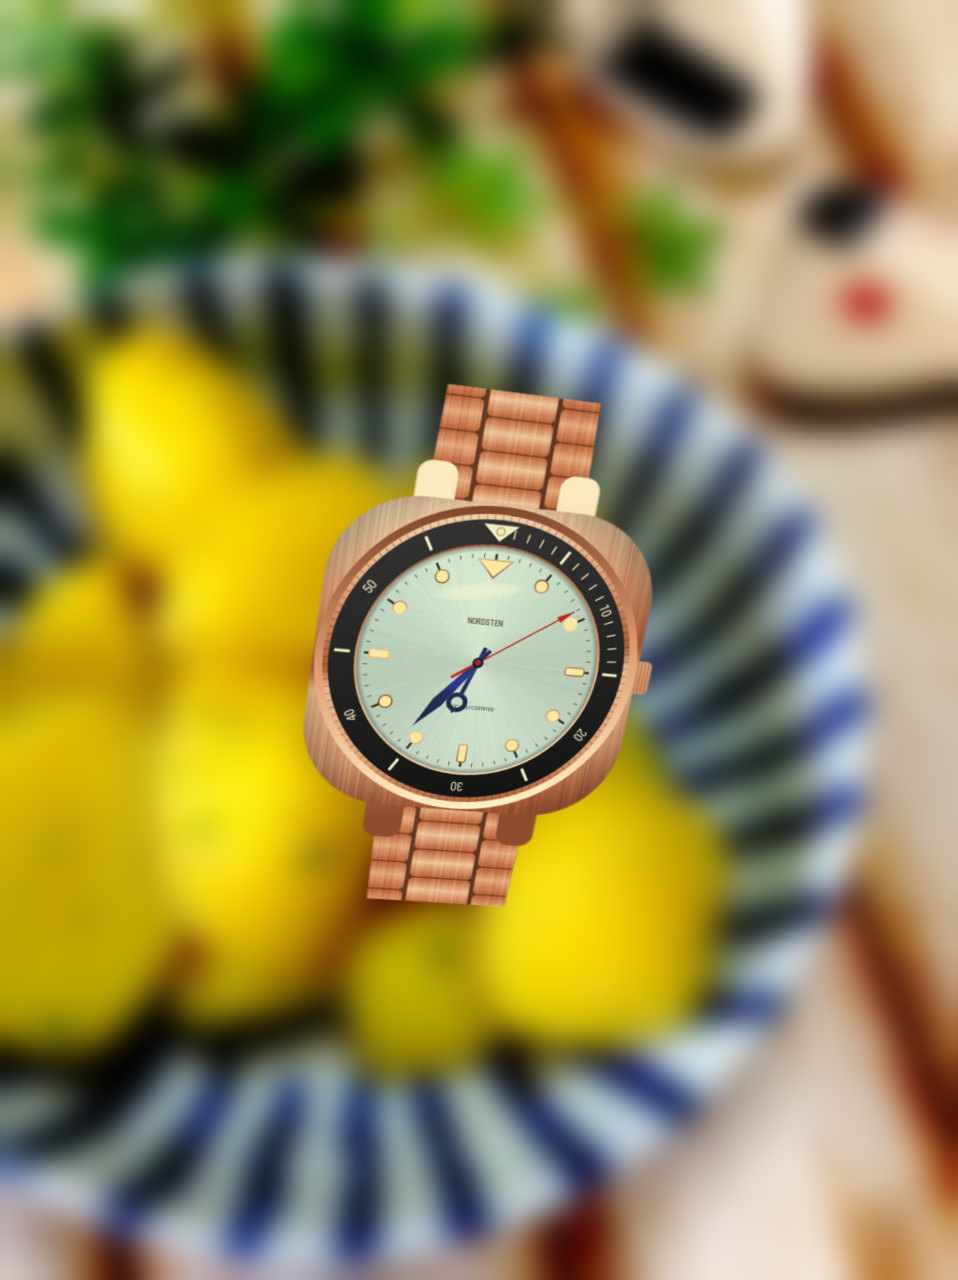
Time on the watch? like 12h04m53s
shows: 6h36m09s
